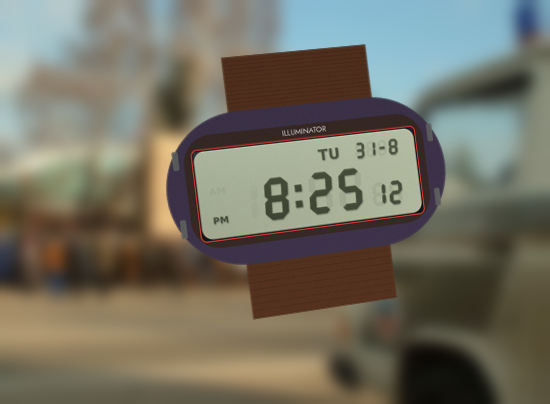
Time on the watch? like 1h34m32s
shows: 8h25m12s
